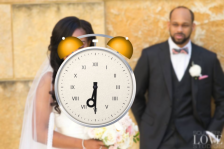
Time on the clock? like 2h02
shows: 6h30
